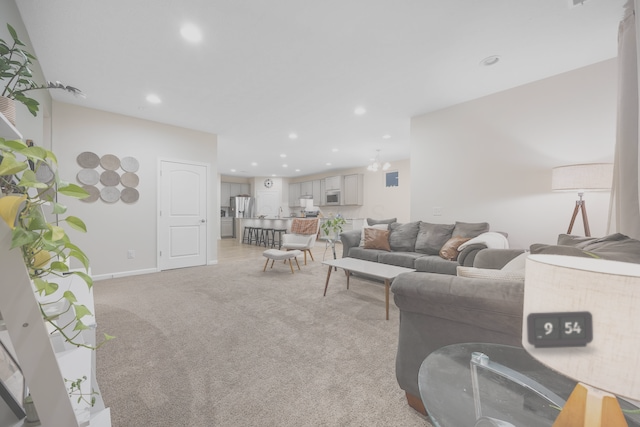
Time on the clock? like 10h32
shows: 9h54
